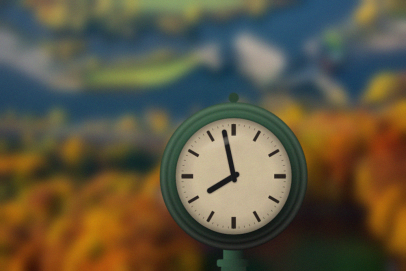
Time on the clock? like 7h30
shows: 7h58
